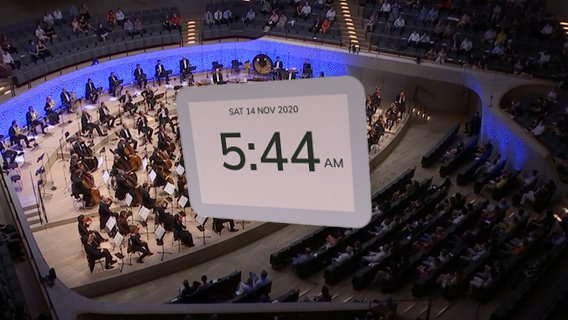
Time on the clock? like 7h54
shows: 5h44
